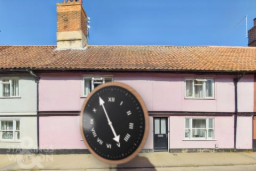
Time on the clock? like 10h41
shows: 4h55
